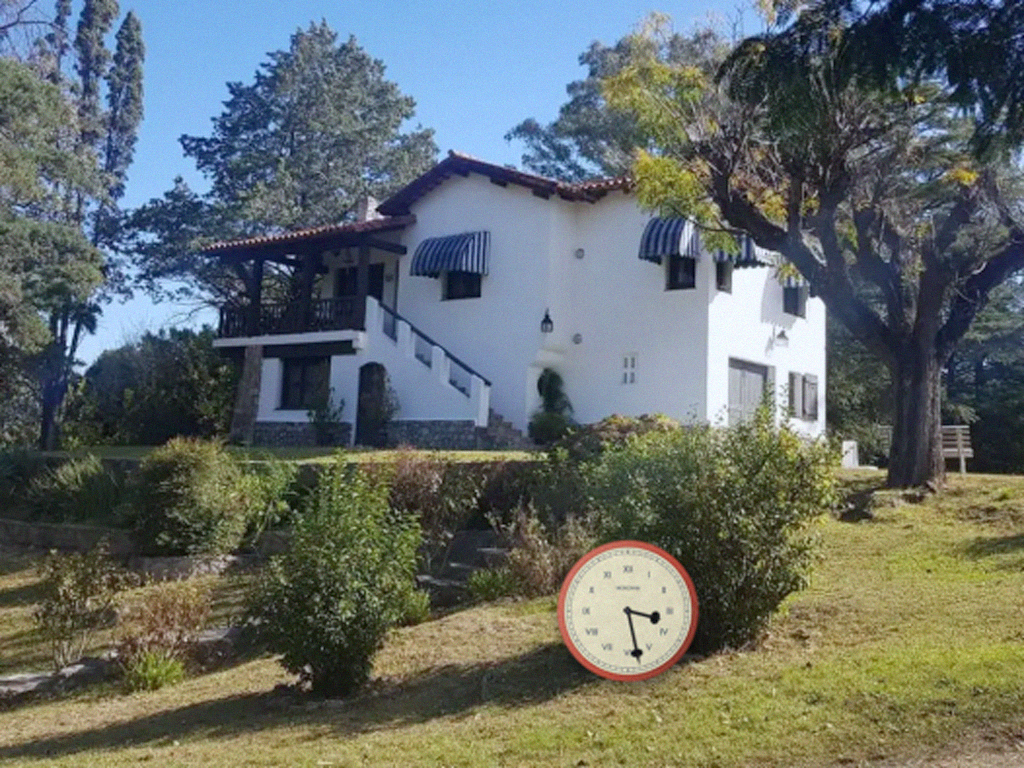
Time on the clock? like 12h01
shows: 3h28
